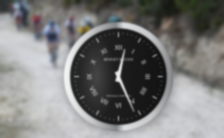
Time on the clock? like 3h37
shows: 12h26
